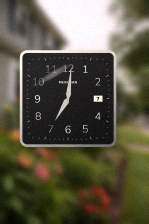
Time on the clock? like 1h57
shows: 7h01
